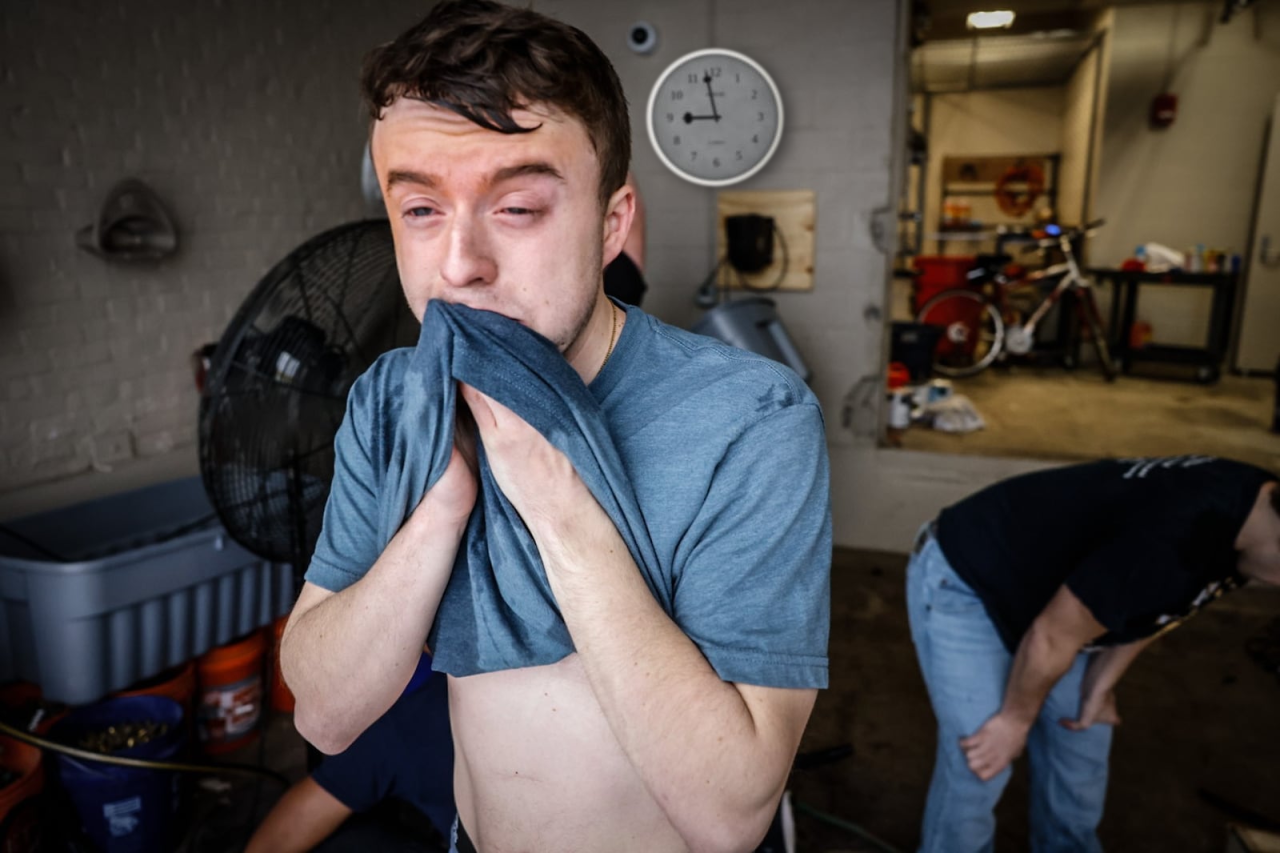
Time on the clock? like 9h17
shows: 8h58
